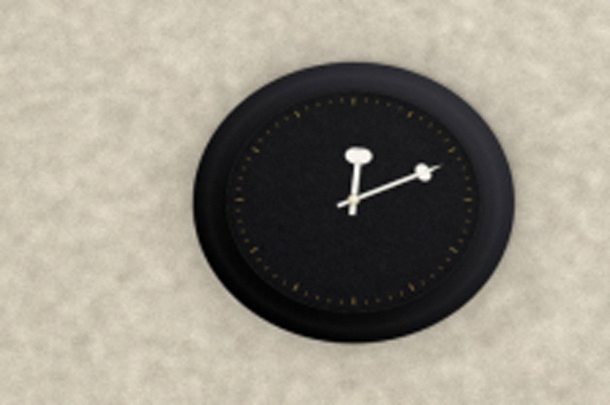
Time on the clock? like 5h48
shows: 12h11
